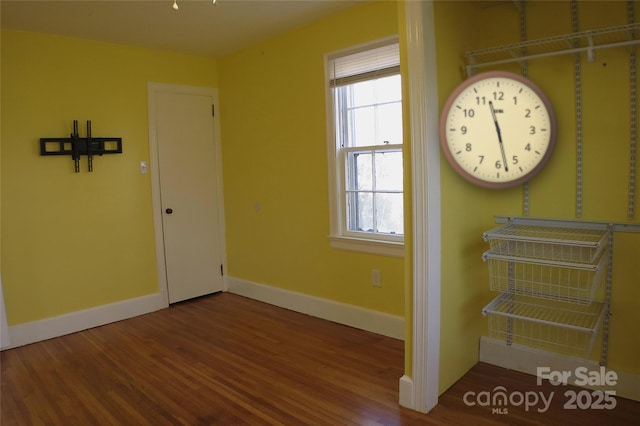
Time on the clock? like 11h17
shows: 11h28
